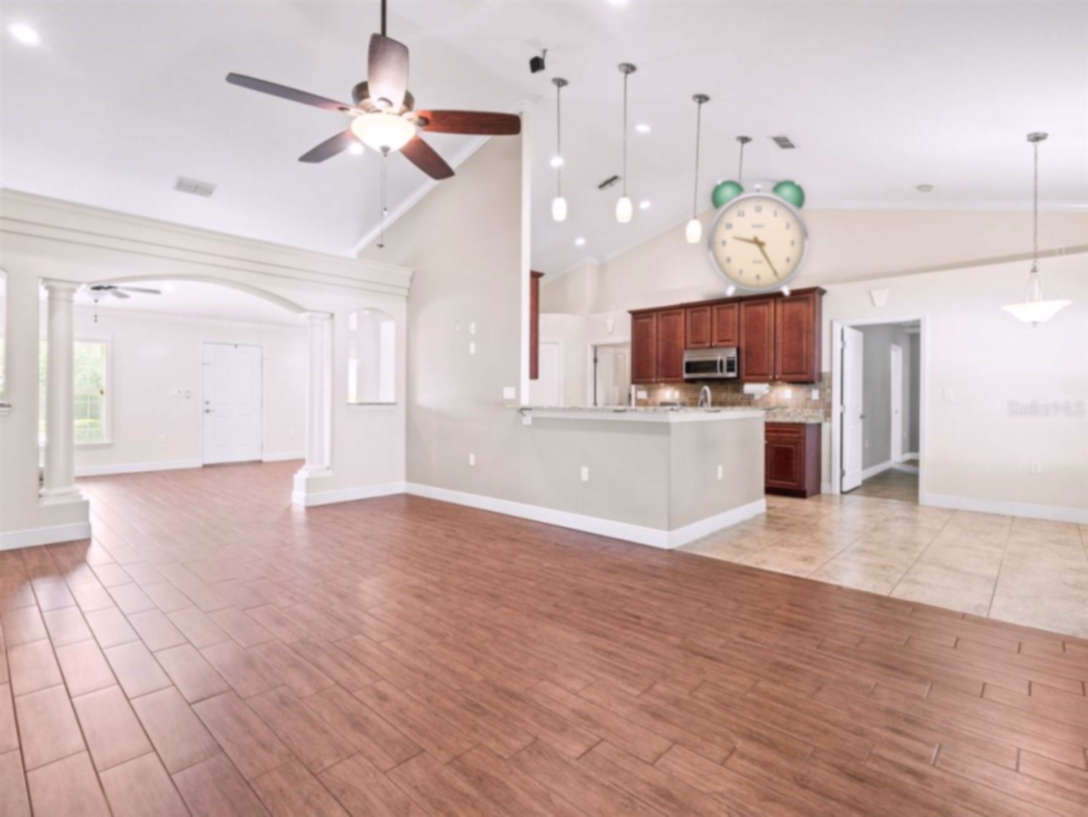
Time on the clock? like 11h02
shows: 9h25
